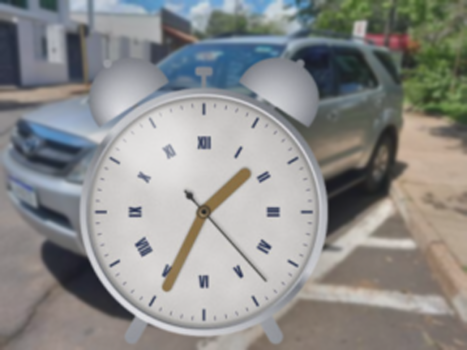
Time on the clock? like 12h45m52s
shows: 1h34m23s
